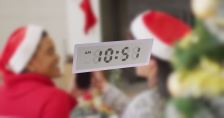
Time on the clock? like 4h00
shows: 10h51
